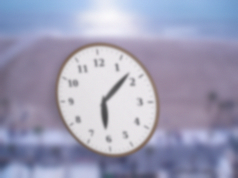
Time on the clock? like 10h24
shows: 6h08
